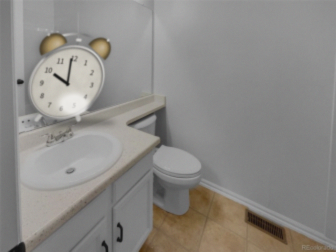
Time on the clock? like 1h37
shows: 9h59
